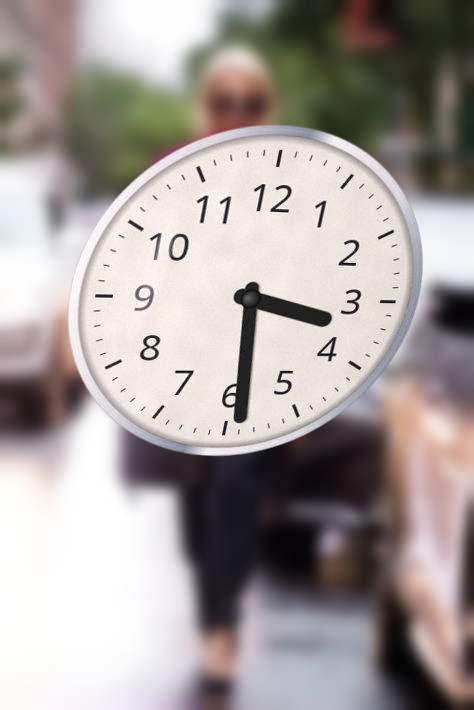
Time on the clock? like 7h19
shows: 3h29
